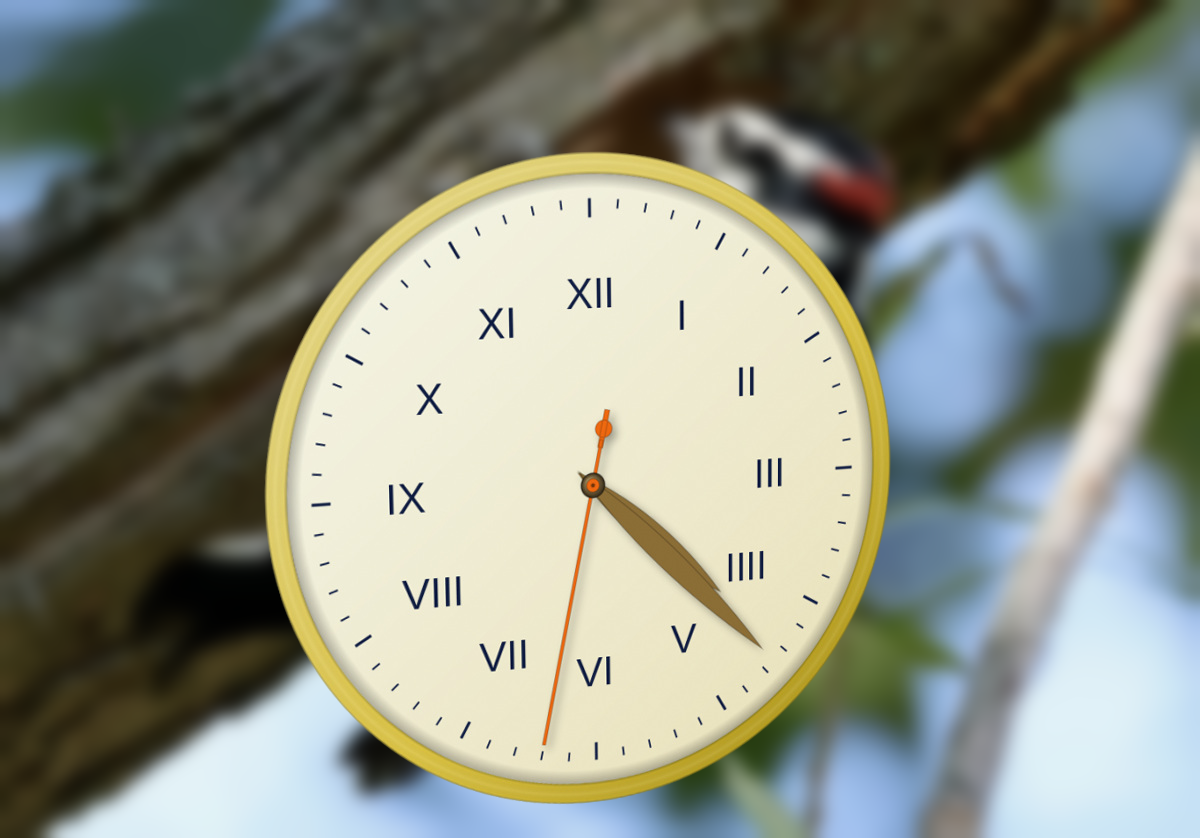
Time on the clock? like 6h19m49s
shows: 4h22m32s
